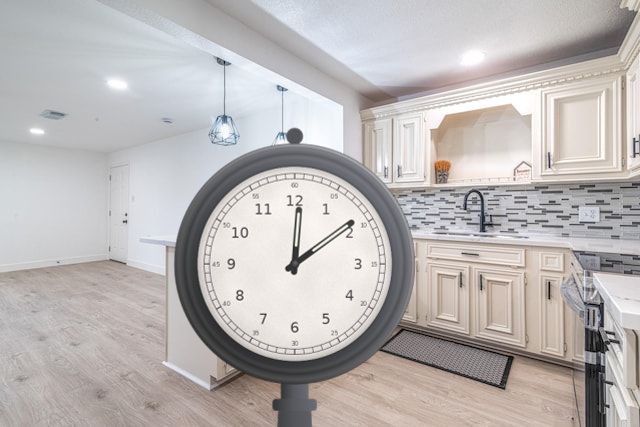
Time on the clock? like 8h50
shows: 12h09
